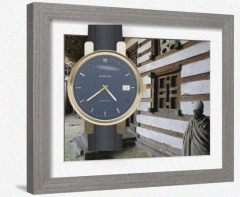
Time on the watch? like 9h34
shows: 4h39
